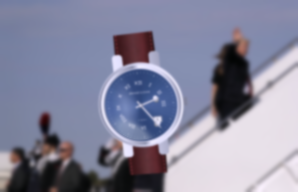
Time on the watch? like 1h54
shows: 2h24
